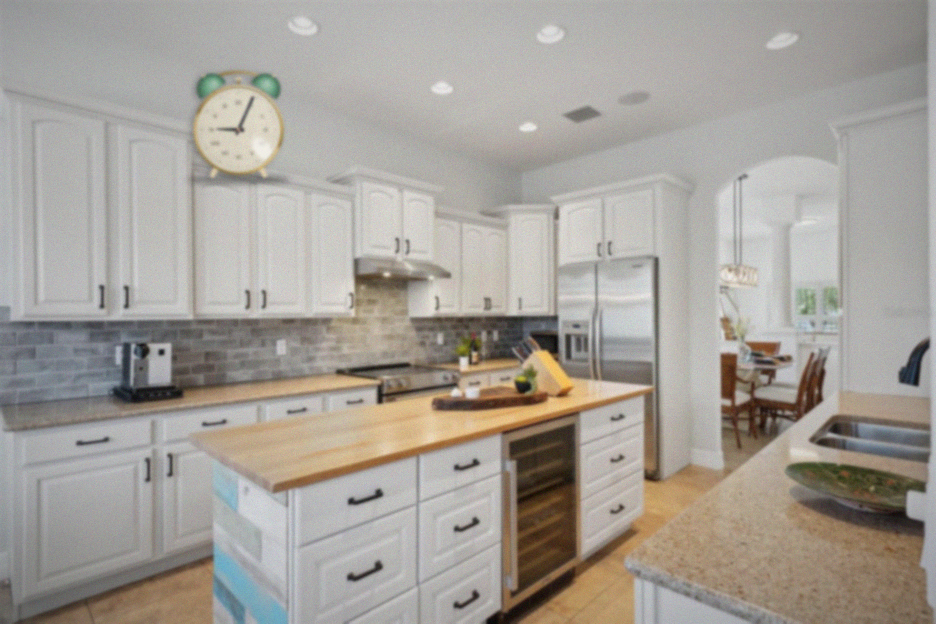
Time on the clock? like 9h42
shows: 9h04
